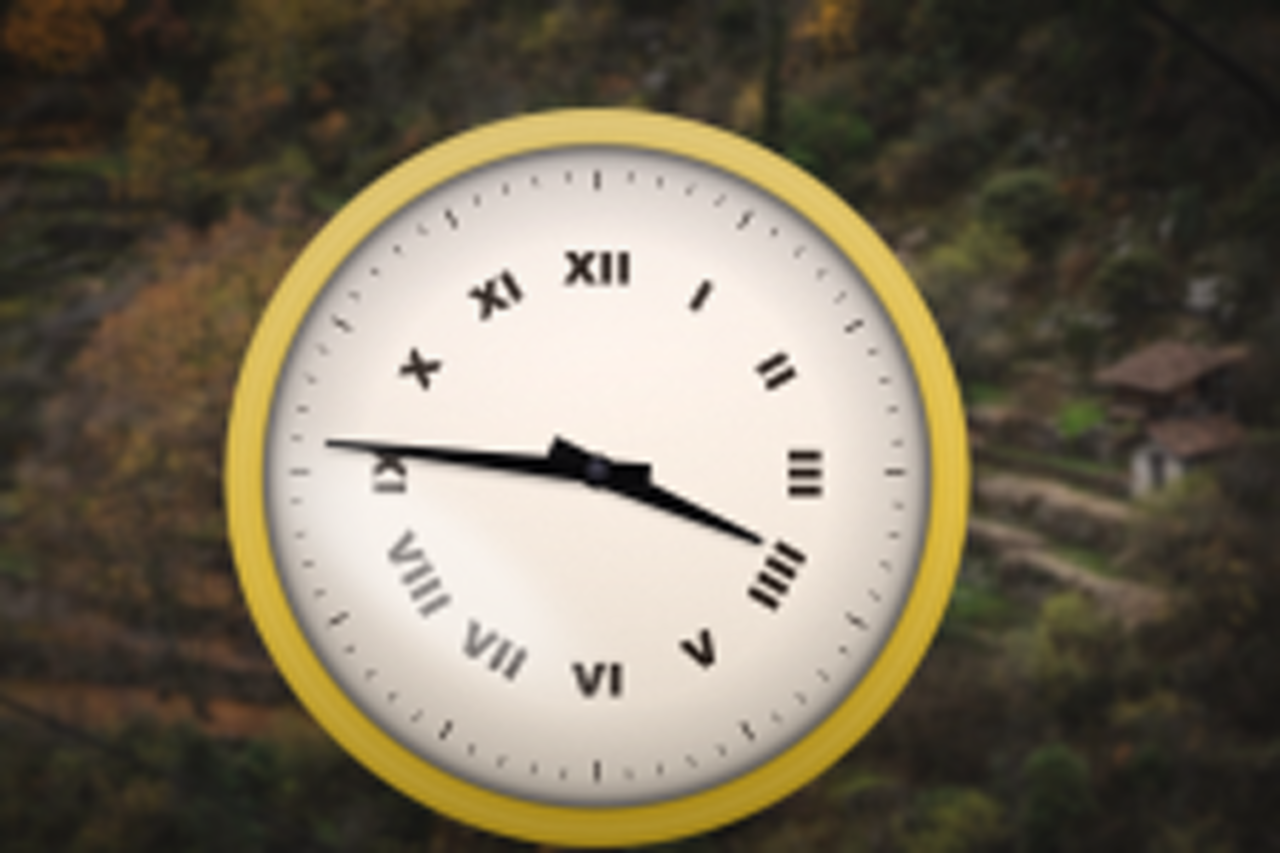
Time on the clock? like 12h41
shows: 3h46
